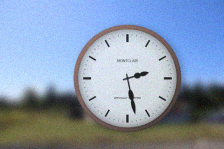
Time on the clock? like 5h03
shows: 2h28
